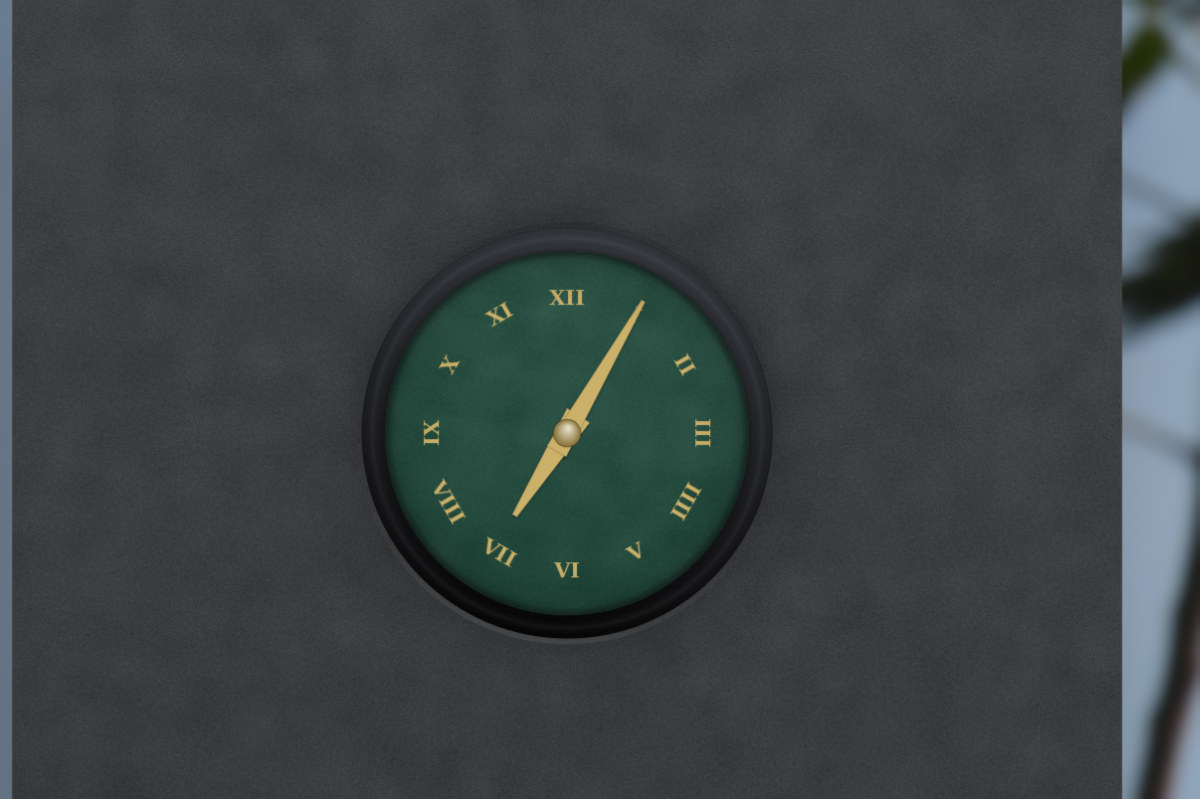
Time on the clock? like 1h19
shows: 7h05
